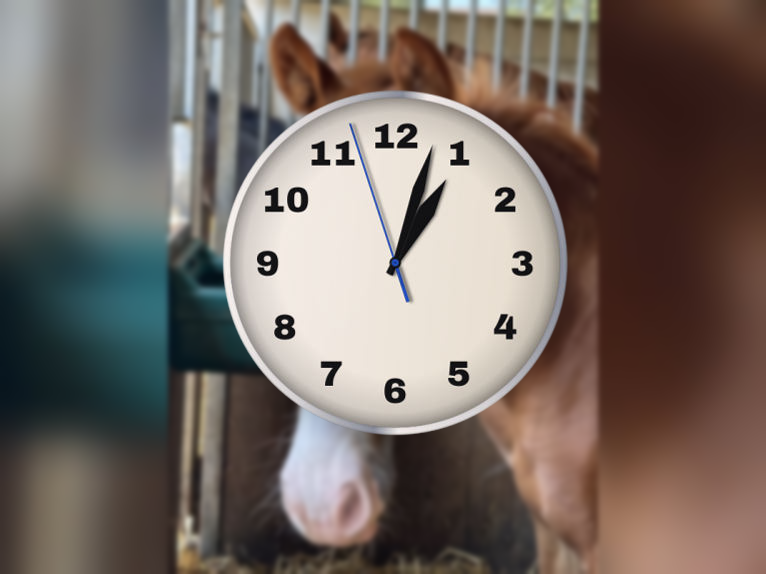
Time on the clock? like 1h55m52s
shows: 1h02m57s
